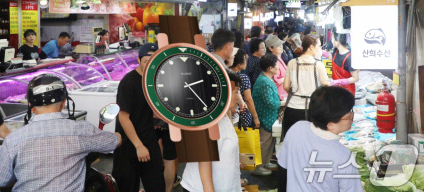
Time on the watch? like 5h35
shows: 2h24
